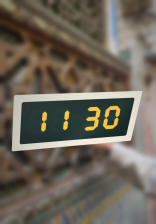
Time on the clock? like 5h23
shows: 11h30
